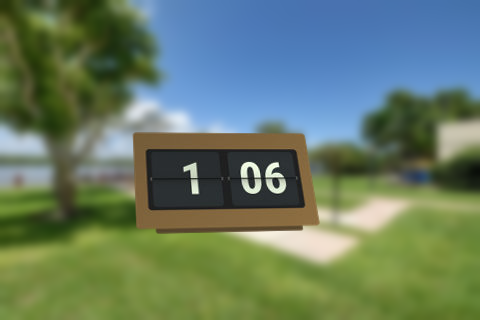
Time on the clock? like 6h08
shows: 1h06
